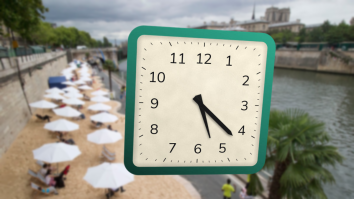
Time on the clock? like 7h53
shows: 5h22
